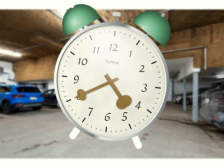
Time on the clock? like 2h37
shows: 4h40
